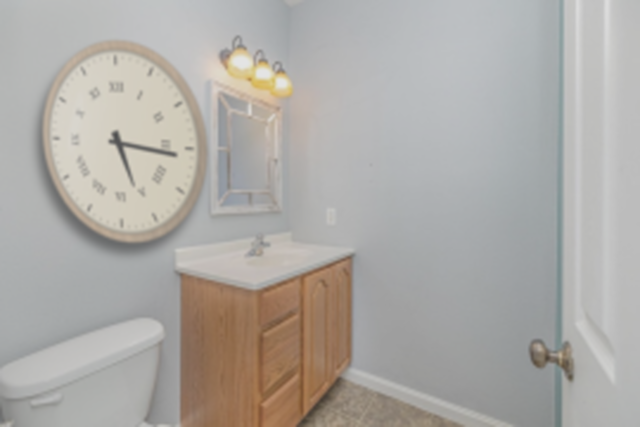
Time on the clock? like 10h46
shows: 5h16
